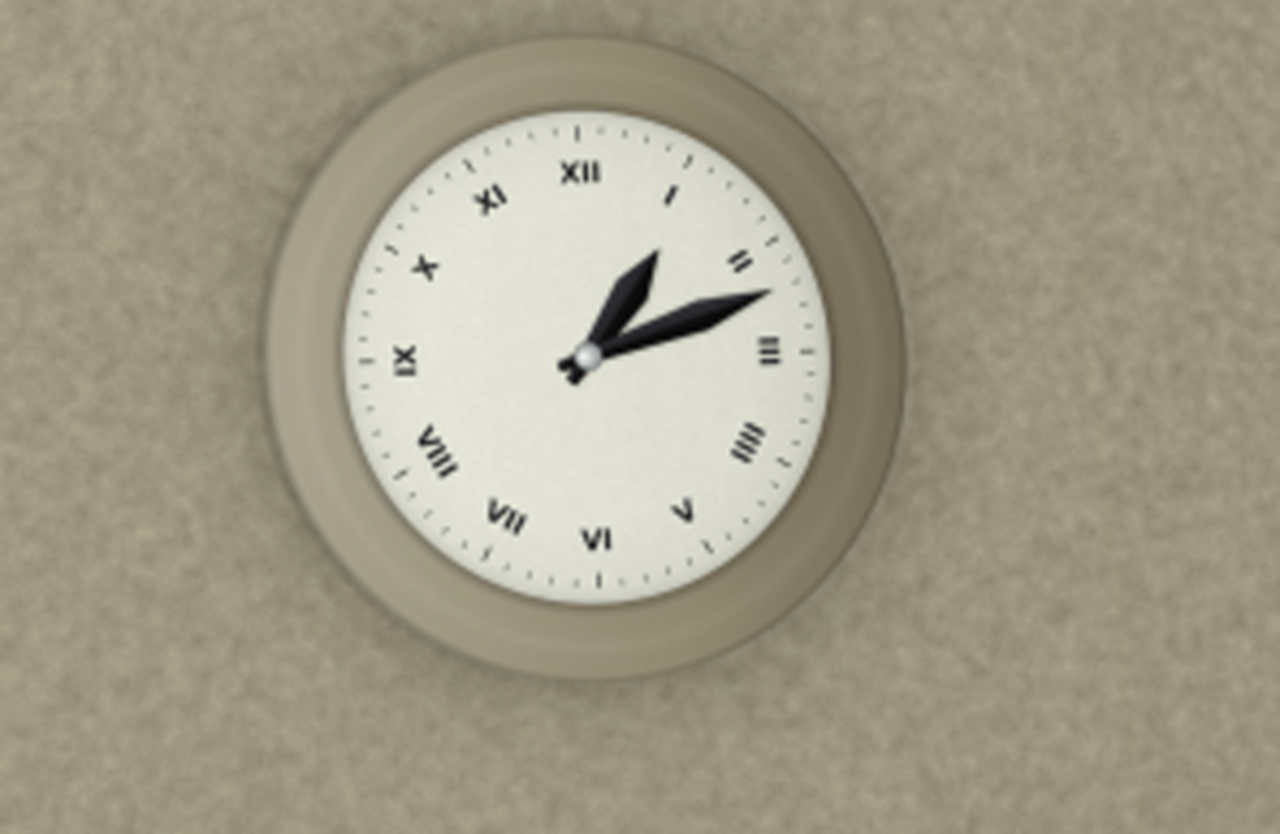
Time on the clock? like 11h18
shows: 1h12
